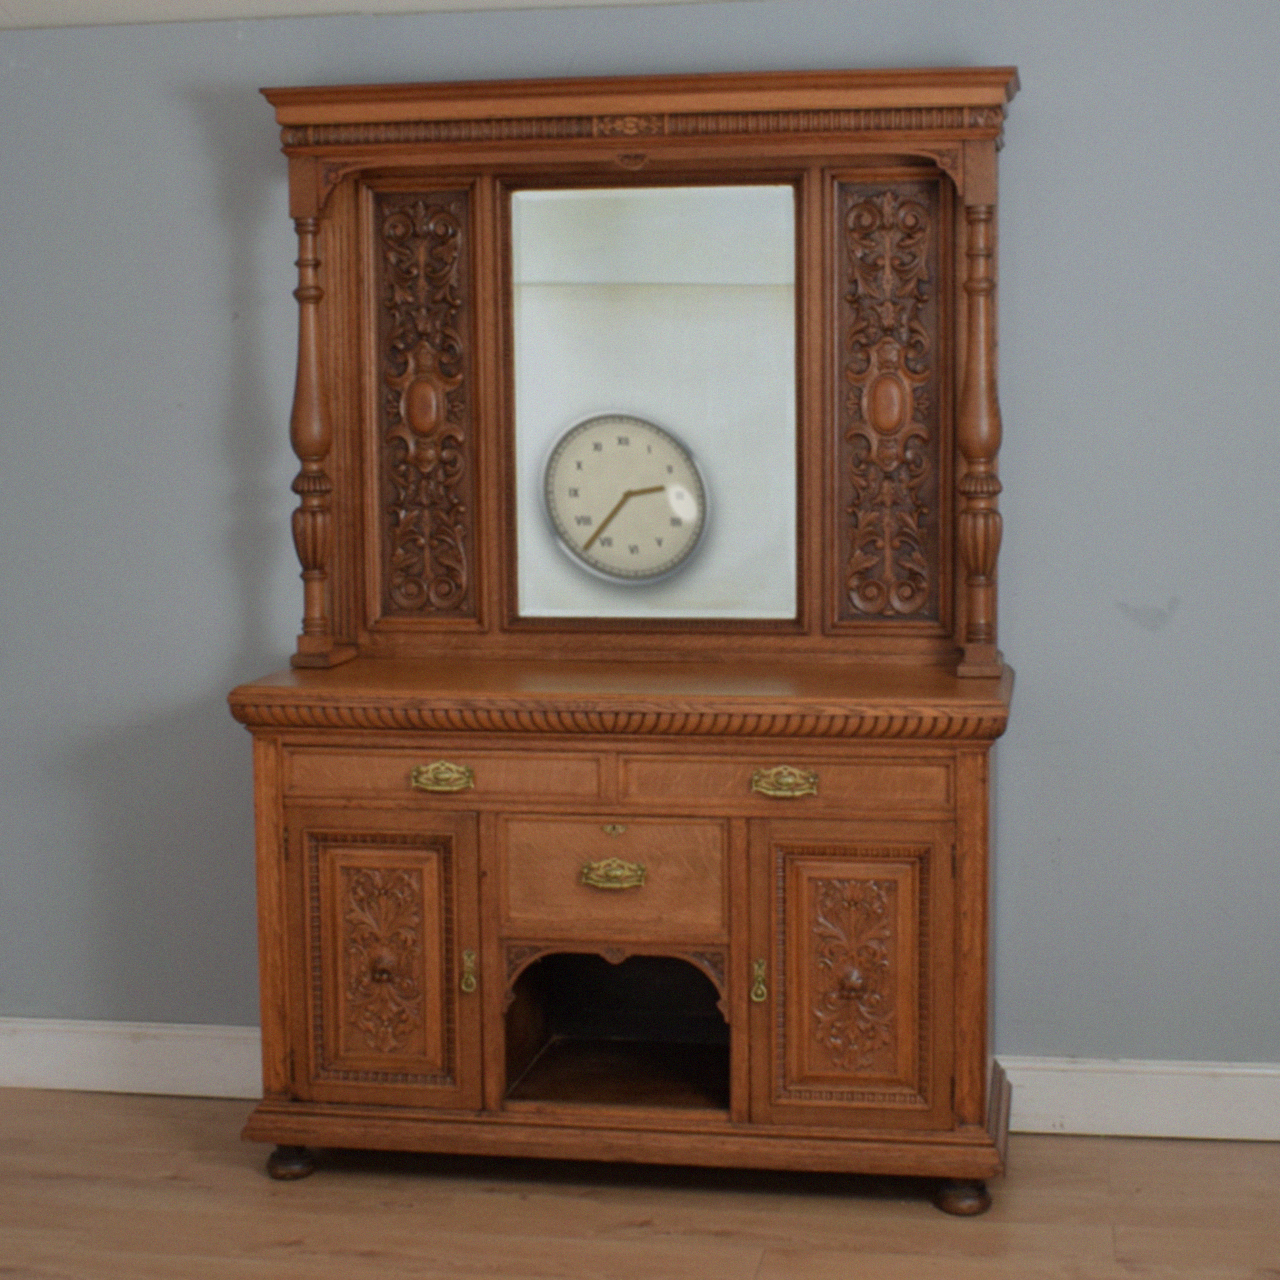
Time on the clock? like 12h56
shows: 2h37
